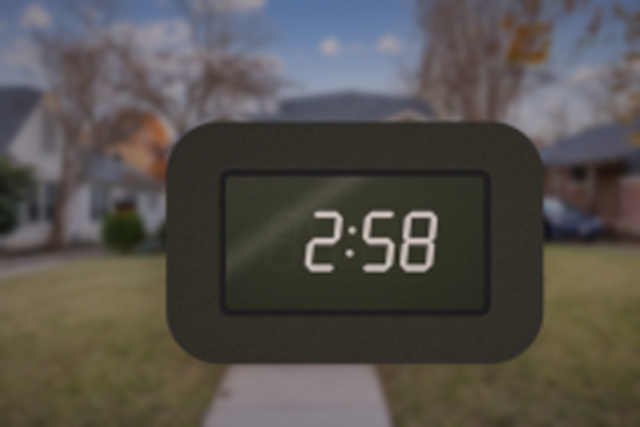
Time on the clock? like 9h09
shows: 2h58
